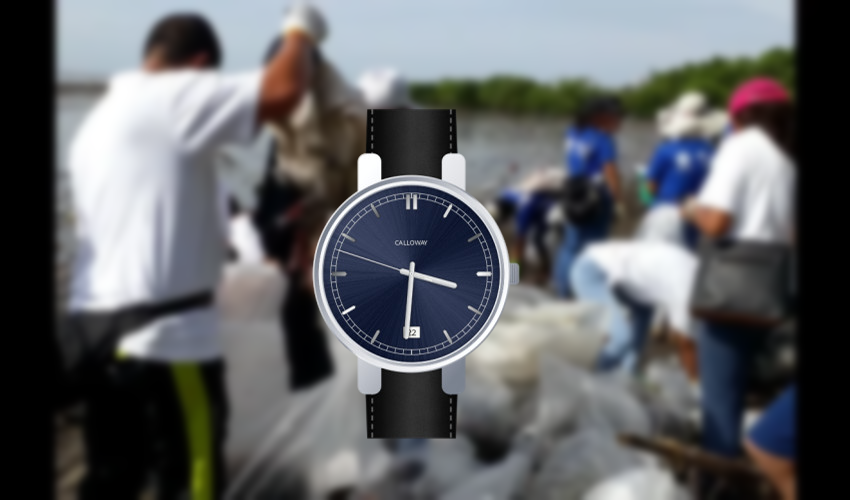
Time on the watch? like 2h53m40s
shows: 3h30m48s
